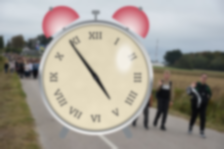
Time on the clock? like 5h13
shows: 4h54
